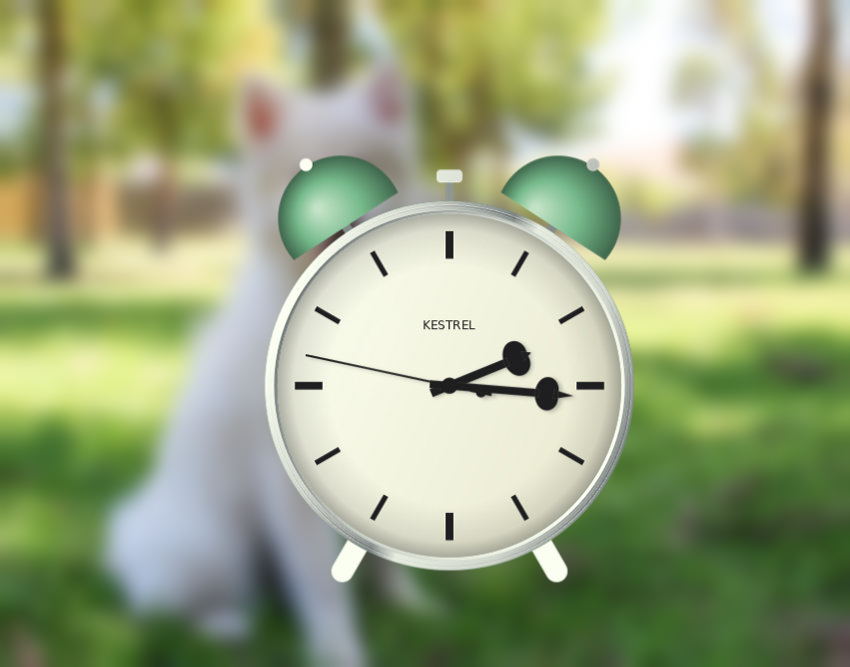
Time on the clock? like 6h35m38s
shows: 2h15m47s
